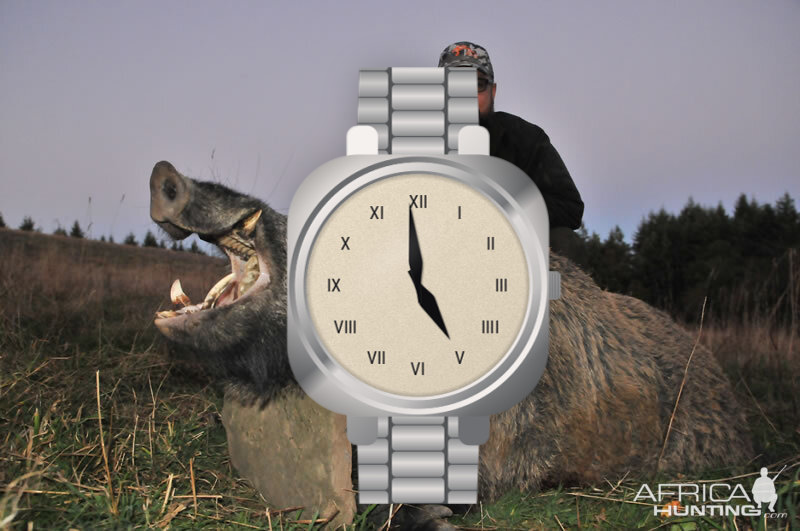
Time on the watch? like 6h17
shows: 4h59
